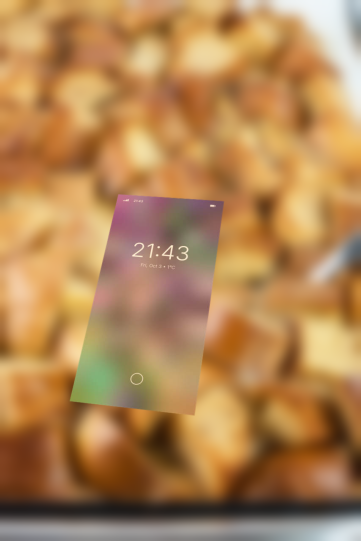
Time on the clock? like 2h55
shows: 21h43
